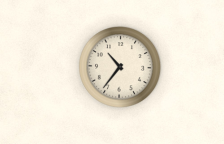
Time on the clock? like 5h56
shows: 10h36
